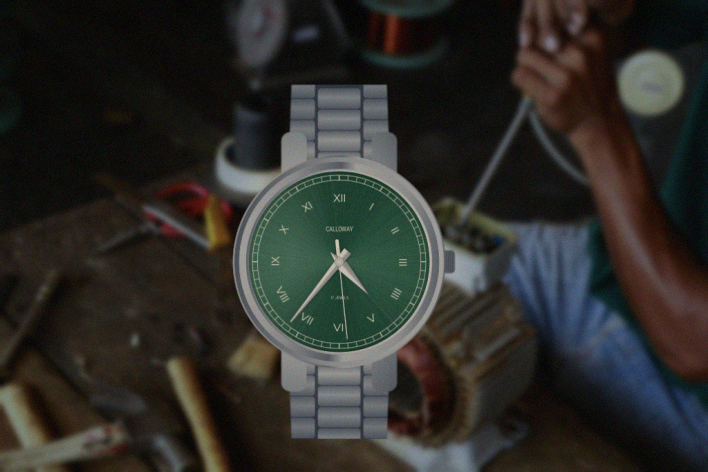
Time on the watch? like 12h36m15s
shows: 4h36m29s
